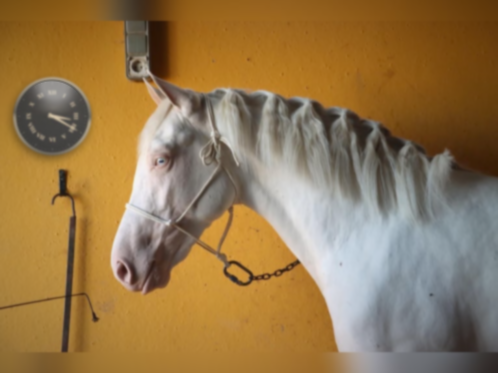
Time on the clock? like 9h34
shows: 3h20
